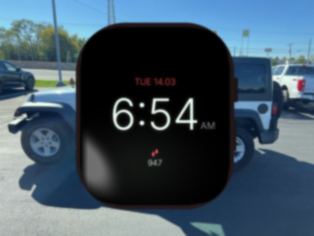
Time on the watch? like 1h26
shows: 6h54
